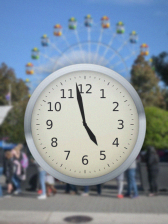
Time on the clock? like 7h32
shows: 4h58
